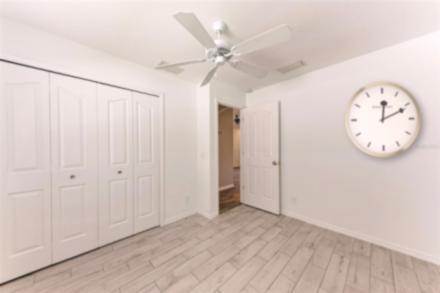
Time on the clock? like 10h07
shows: 12h11
